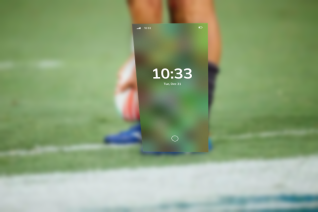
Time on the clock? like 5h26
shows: 10h33
